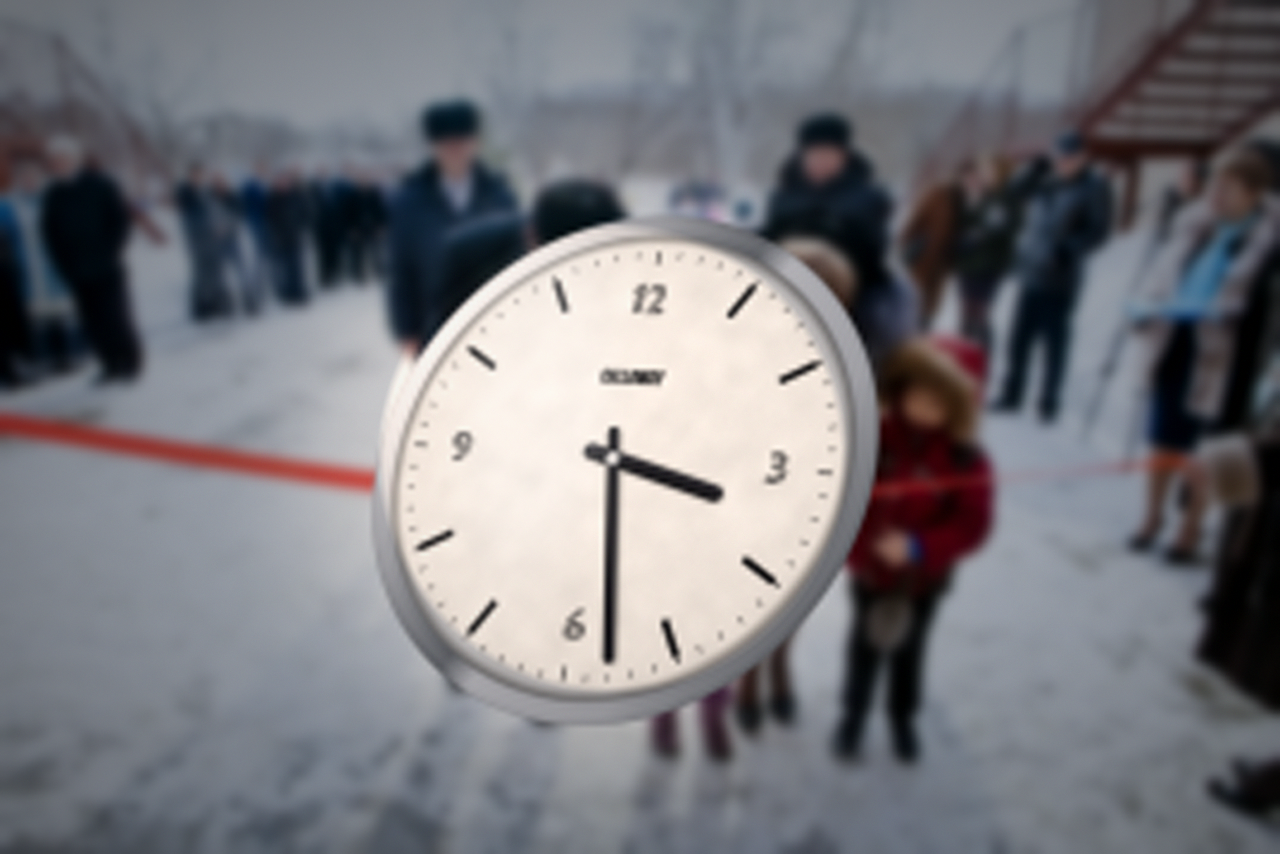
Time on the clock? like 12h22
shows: 3h28
